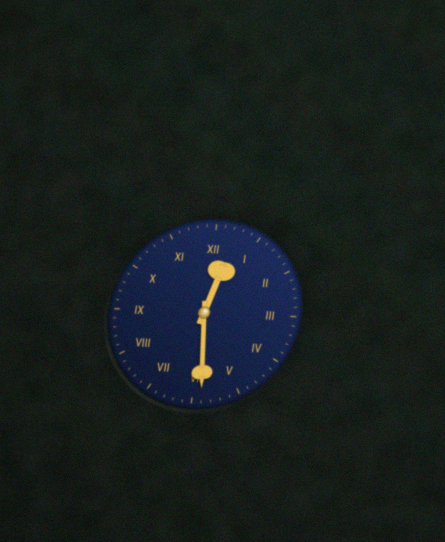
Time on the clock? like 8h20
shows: 12h29
